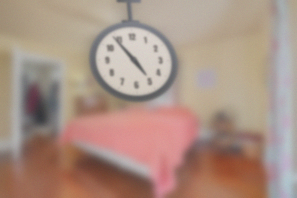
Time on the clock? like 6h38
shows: 4h54
